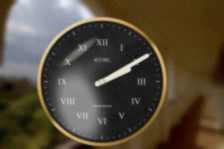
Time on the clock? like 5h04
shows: 2h10
